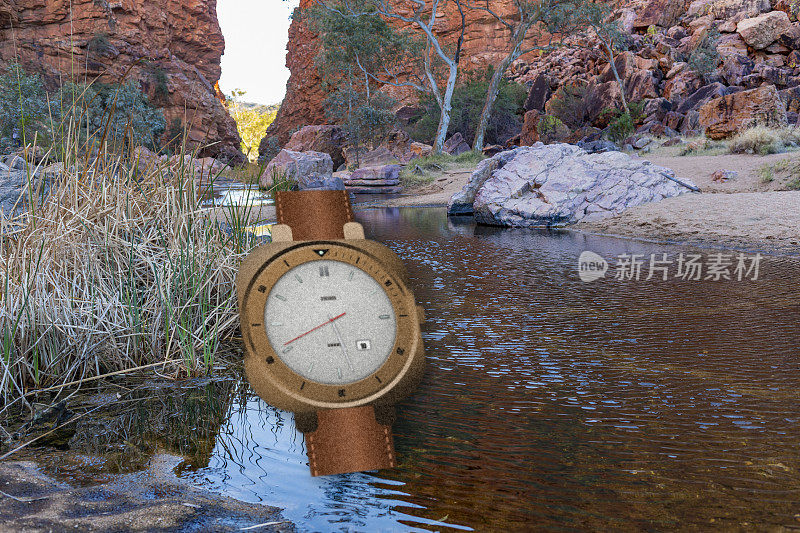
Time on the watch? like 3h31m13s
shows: 5h27m41s
